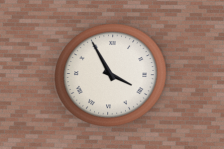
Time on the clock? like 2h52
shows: 3h55
